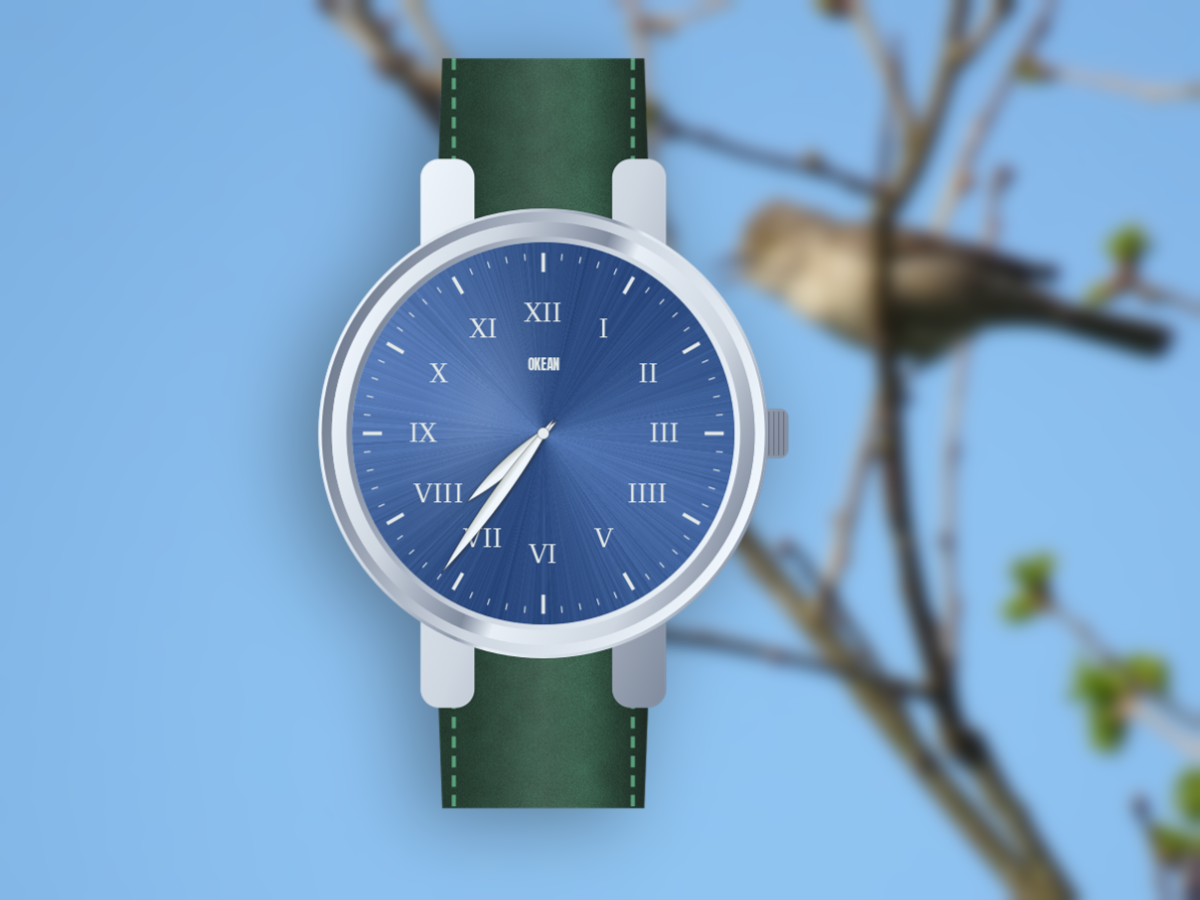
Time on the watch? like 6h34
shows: 7h36
